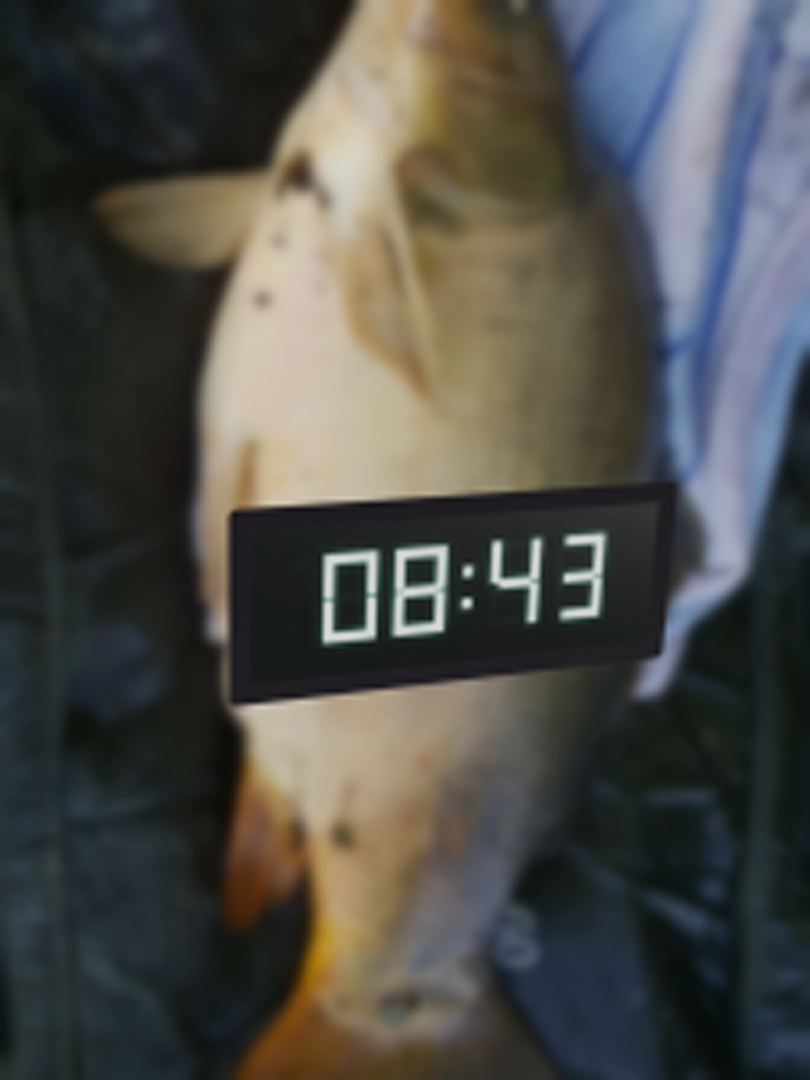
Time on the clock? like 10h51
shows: 8h43
